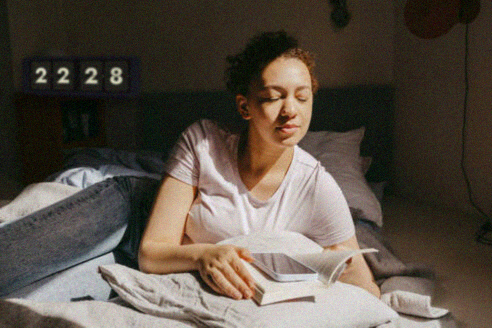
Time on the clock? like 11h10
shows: 22h28
